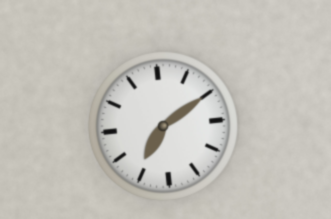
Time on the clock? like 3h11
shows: 7h10
